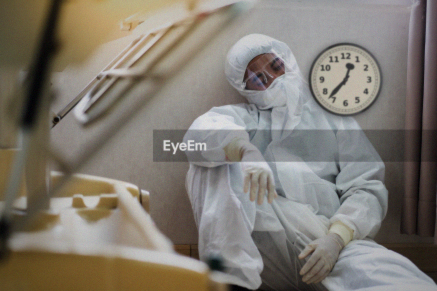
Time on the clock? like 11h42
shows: 12h37
